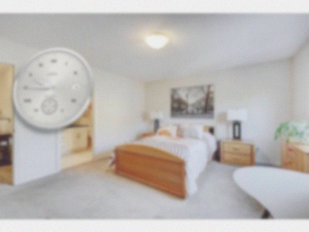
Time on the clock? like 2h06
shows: 9h45
